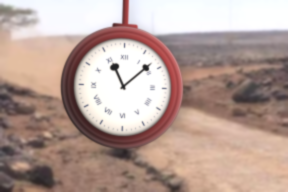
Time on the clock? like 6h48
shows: 11h08
